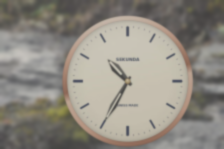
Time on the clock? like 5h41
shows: 10h35
